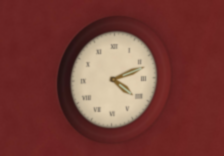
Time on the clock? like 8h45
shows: 4h12
